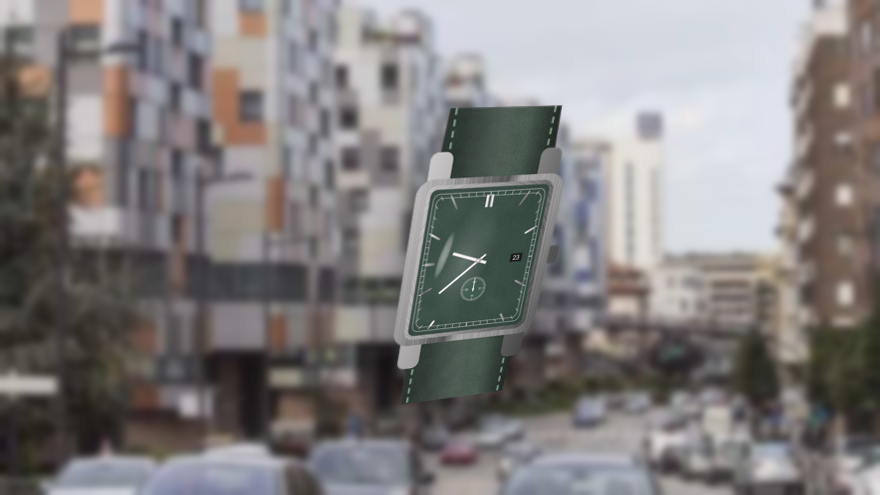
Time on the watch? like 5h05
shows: 9h38
